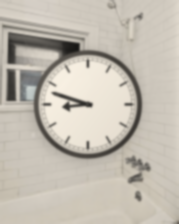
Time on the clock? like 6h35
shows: 8h48
